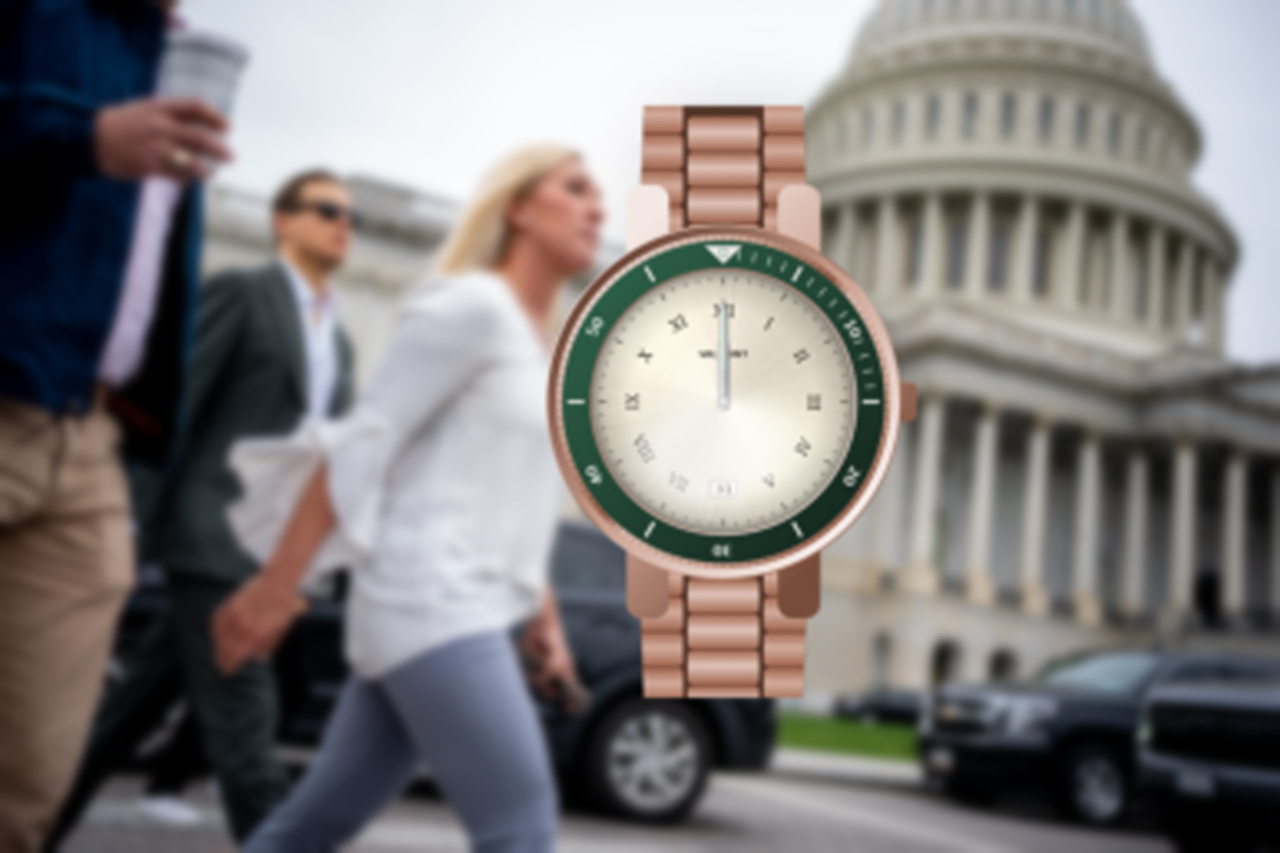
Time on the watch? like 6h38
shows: 12h00
